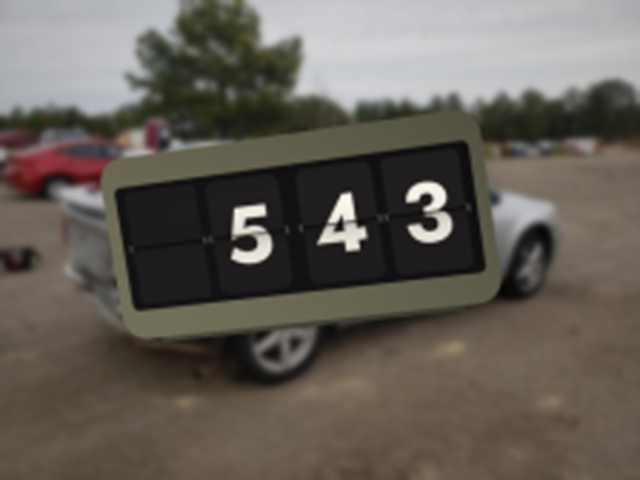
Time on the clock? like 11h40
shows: 5h43
